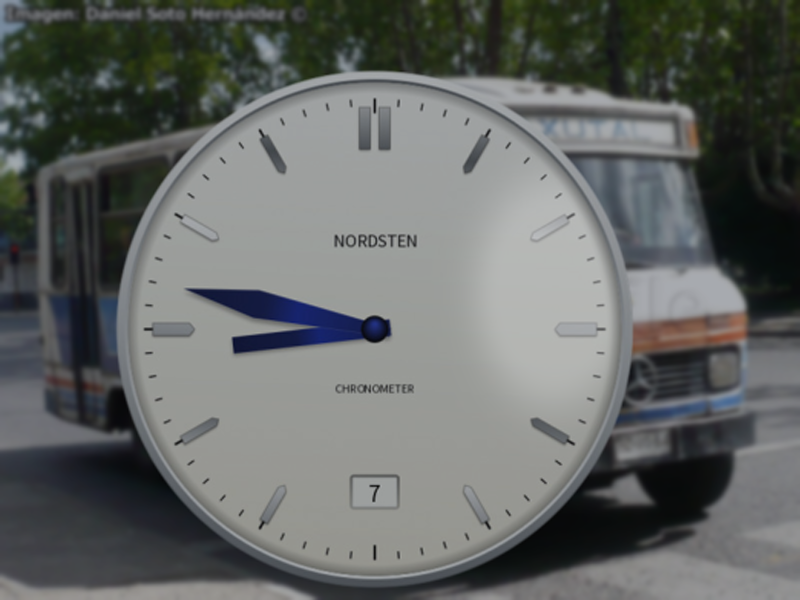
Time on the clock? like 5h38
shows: 8h47
